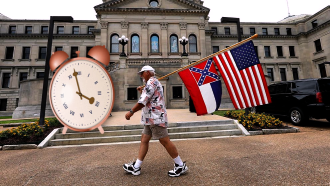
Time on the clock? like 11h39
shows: 3h58
